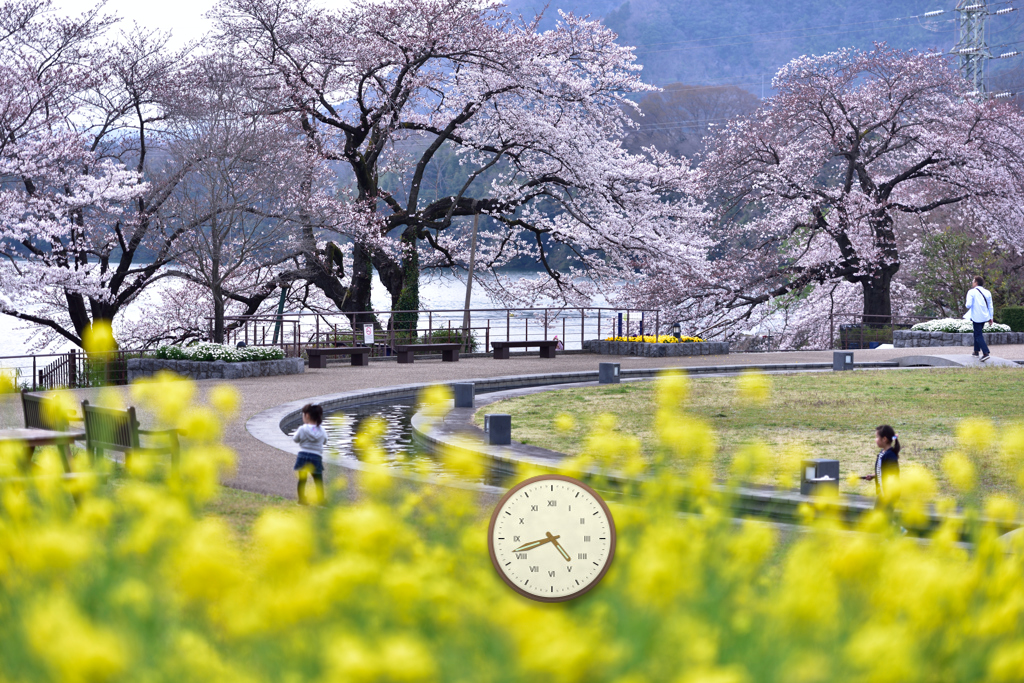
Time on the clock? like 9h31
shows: 4h42
